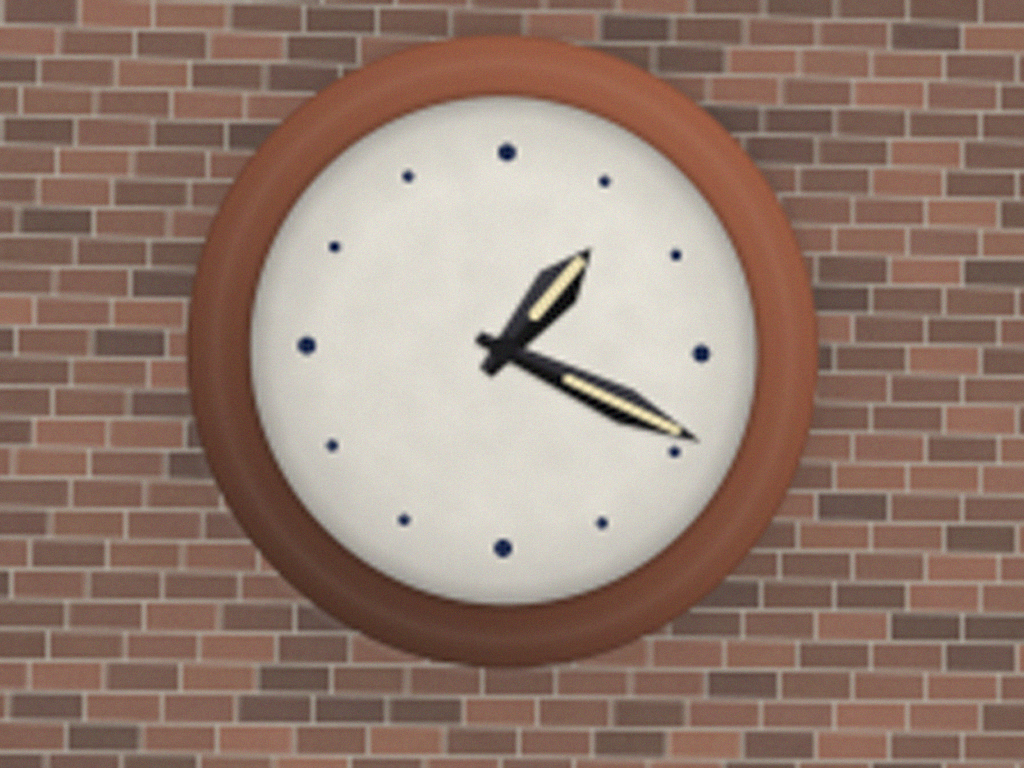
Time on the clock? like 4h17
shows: 1h19
